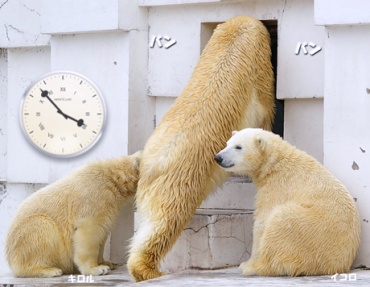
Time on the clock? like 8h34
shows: 3h53
